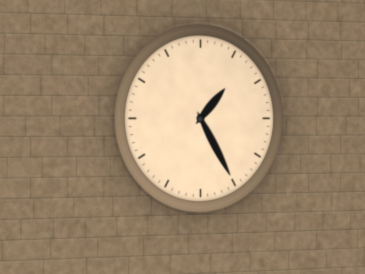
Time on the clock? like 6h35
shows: 1h25
